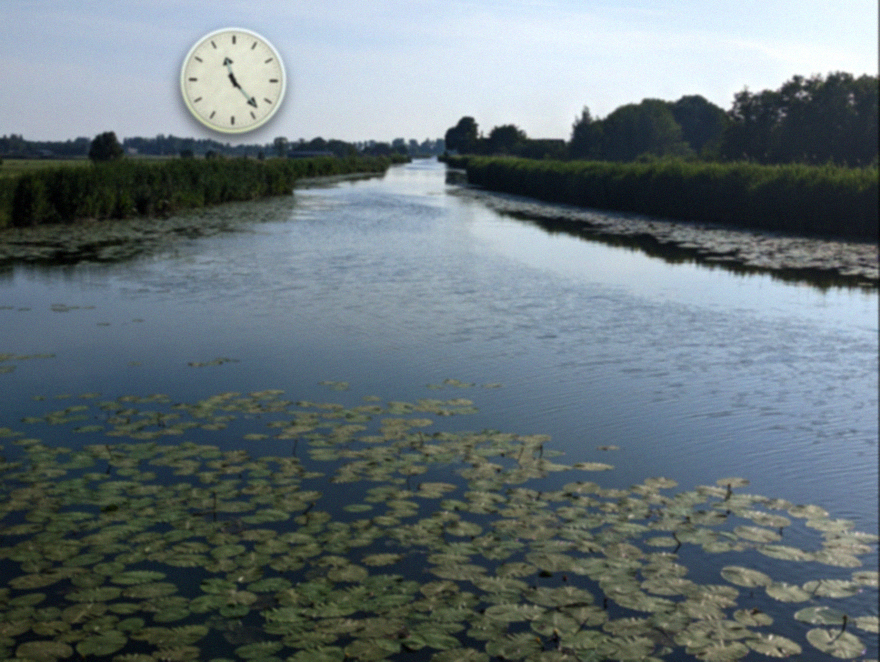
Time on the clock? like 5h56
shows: 11h23
